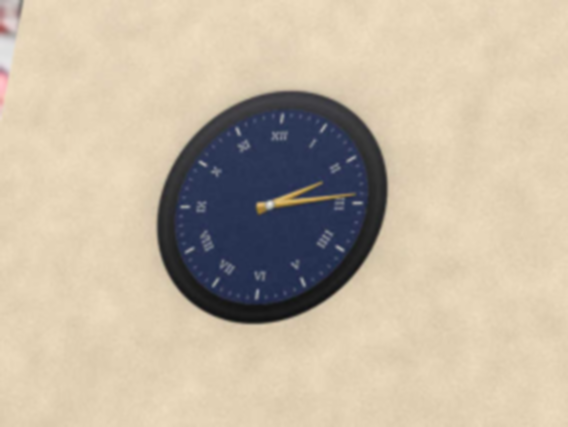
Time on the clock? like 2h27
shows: 2h14
